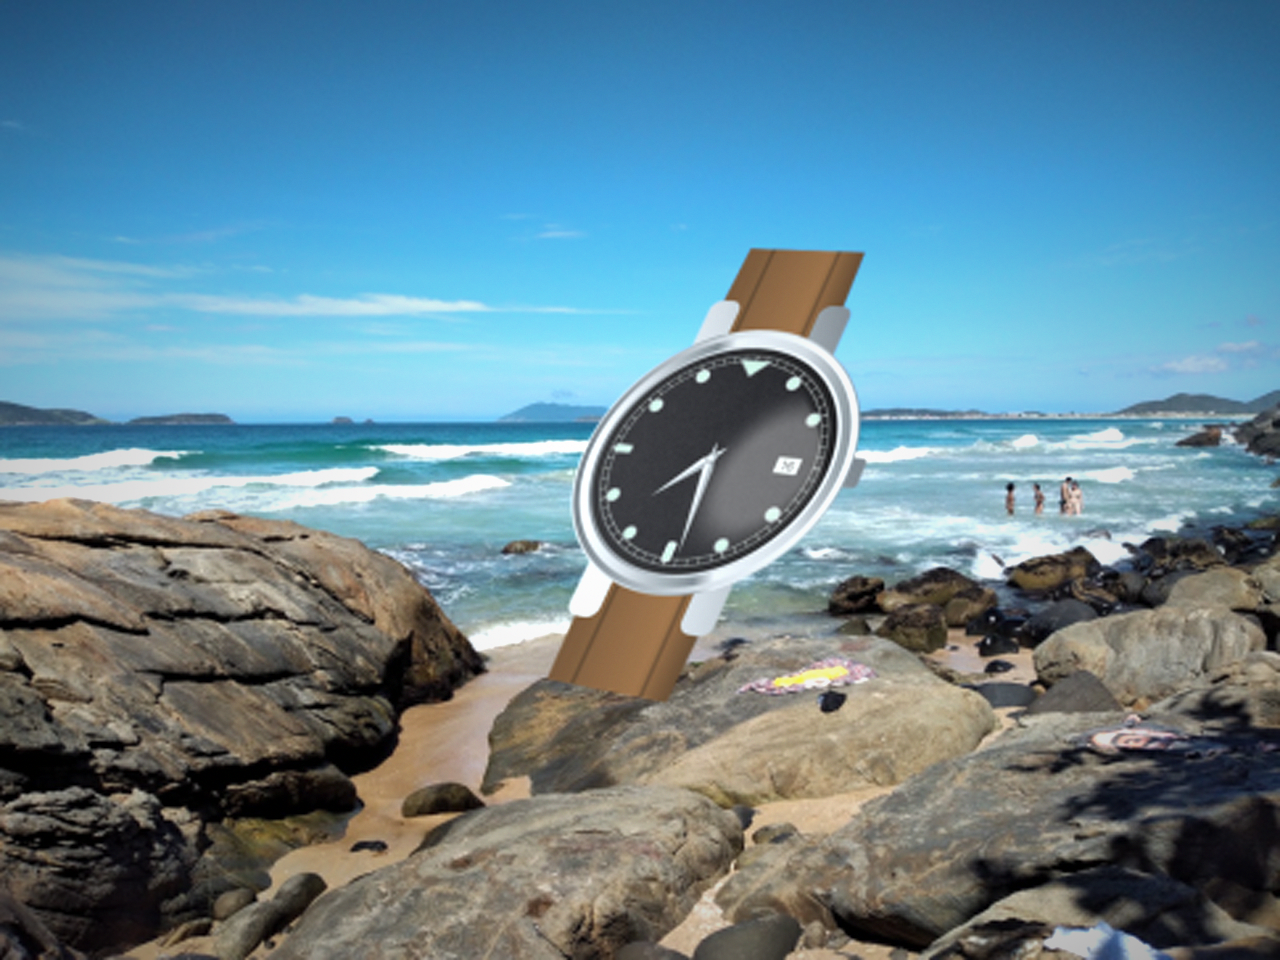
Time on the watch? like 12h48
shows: 7h29
